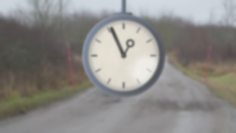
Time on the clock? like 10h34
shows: 12h56
